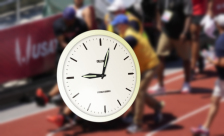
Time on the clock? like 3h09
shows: 9h03
